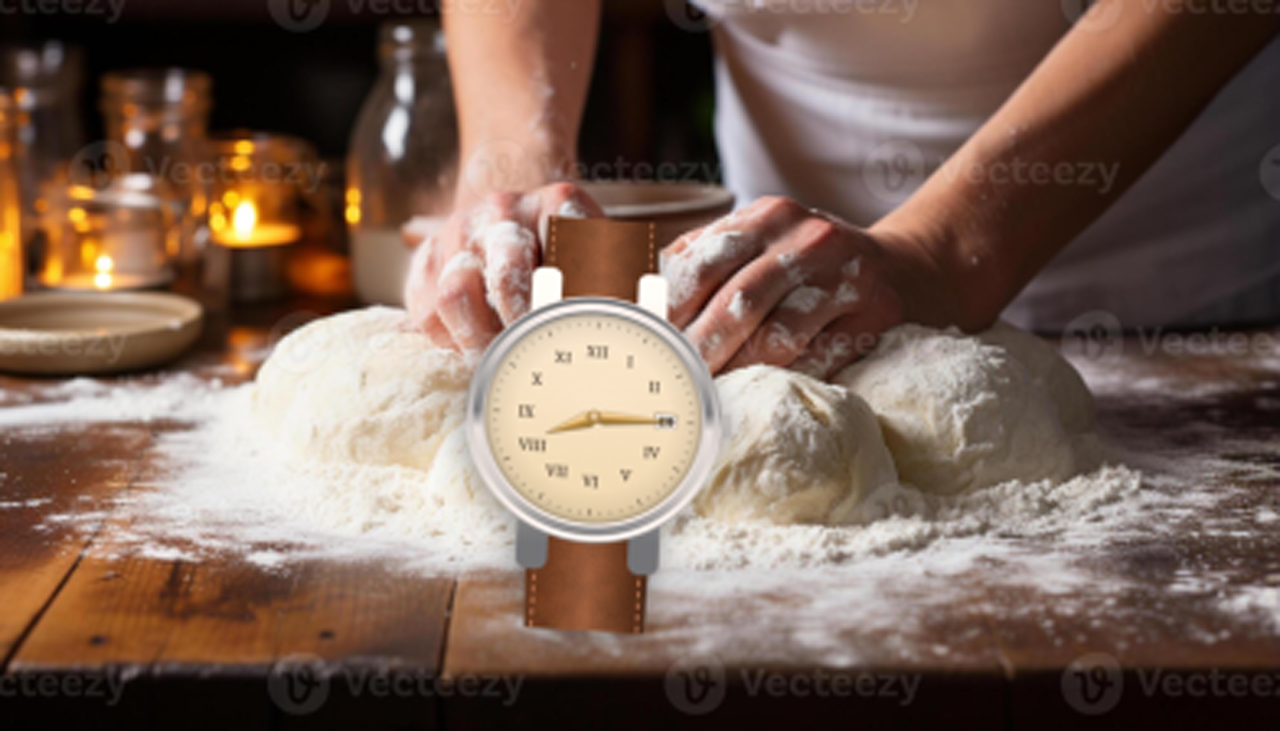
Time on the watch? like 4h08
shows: 8h15
